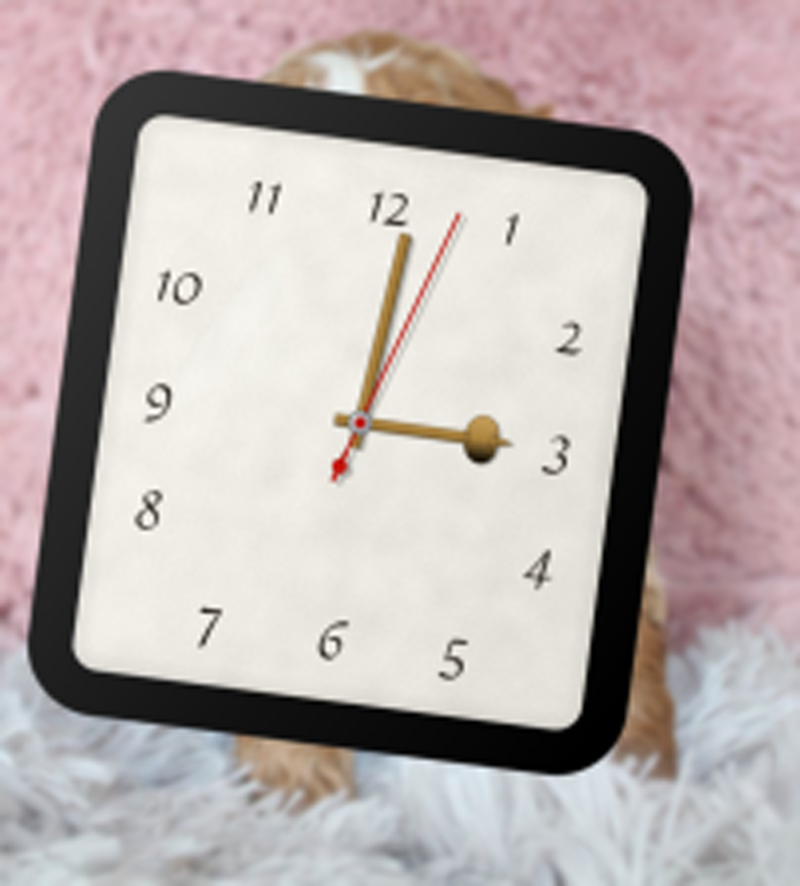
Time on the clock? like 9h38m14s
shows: 3h01m03s
